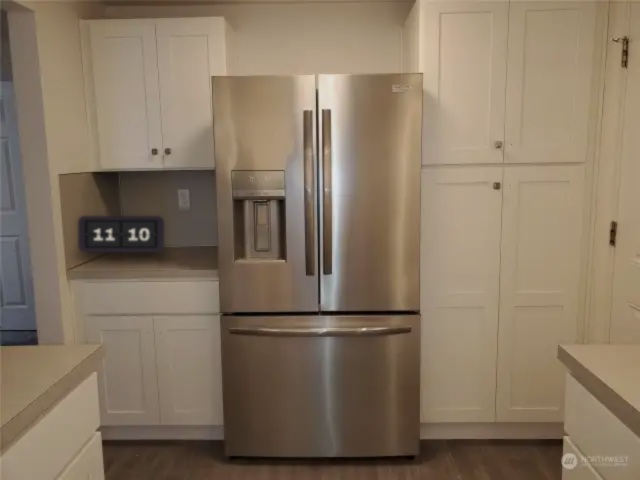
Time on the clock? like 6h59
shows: 11h10
